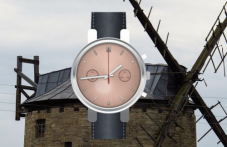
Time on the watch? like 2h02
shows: 1h44
